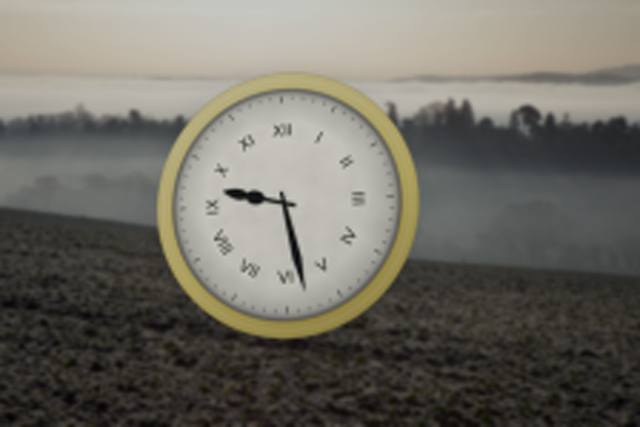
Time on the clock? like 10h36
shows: 9h28
